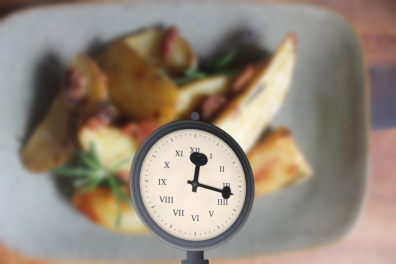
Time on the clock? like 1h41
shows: 12h17
